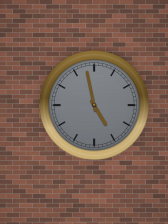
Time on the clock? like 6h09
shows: 4h58
